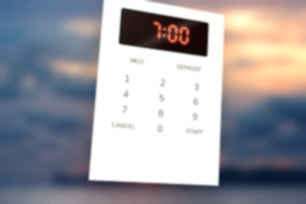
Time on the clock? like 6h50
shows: 7h00
